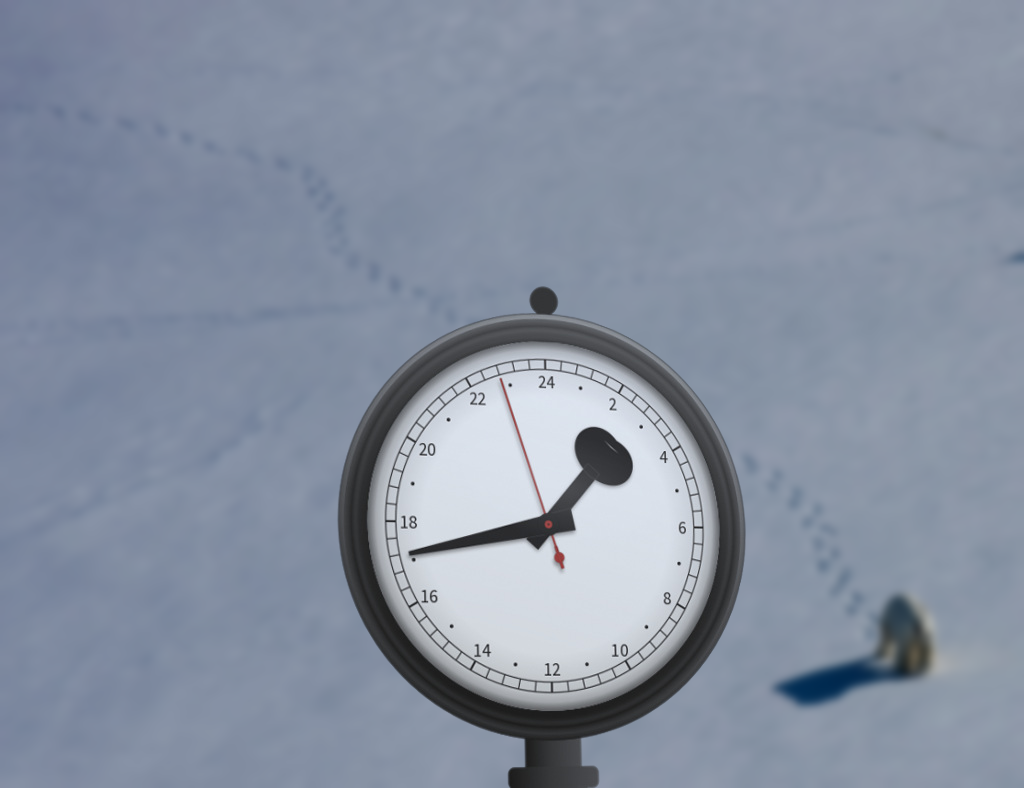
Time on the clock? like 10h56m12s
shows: 2h42m57s
